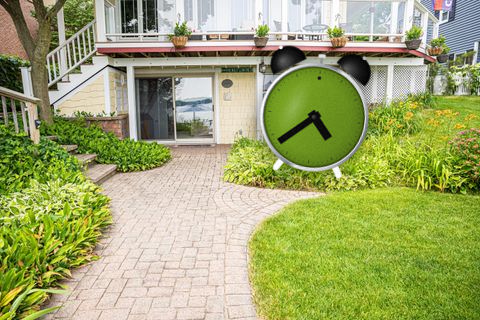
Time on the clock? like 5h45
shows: 4h38
